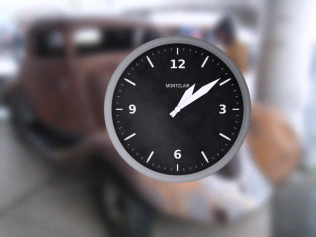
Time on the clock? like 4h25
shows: 1h09
